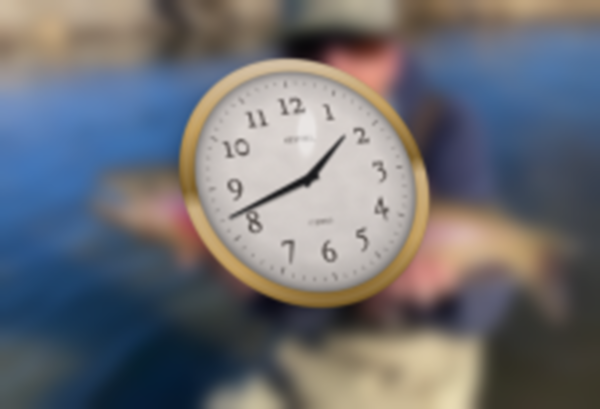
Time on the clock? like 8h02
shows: 1h42
